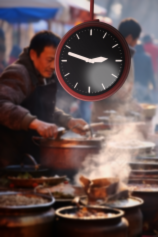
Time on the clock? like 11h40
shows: 2h48
